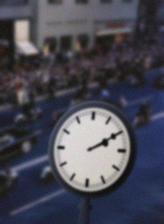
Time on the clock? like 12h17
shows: 2h10
